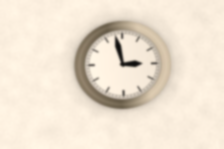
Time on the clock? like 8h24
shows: 2h58
